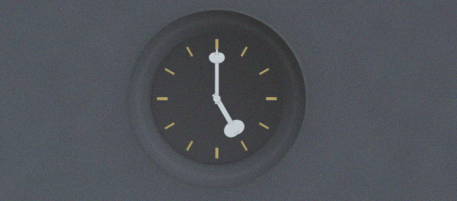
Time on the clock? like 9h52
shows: 5h00
